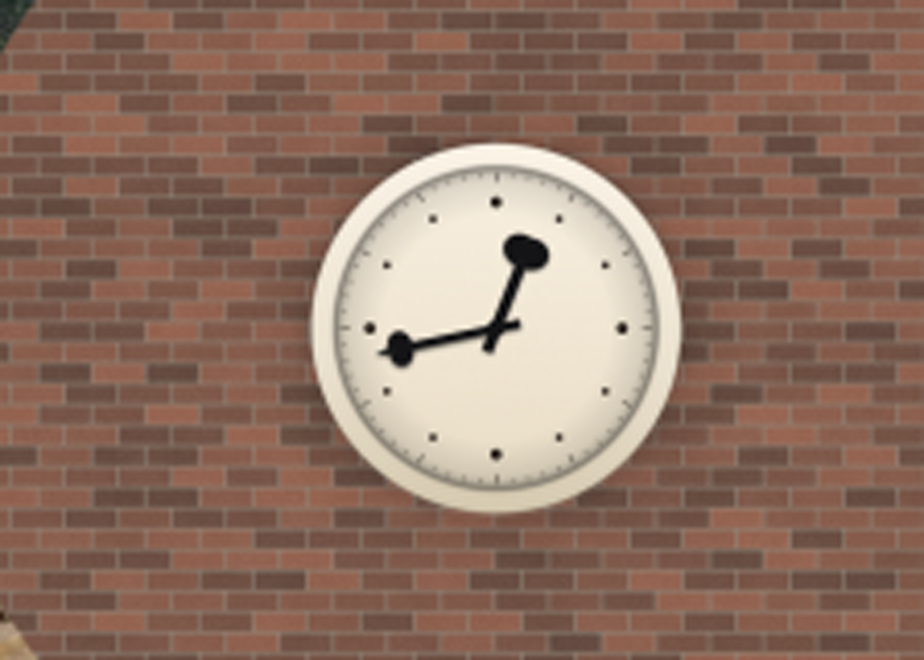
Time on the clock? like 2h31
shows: 12h43
